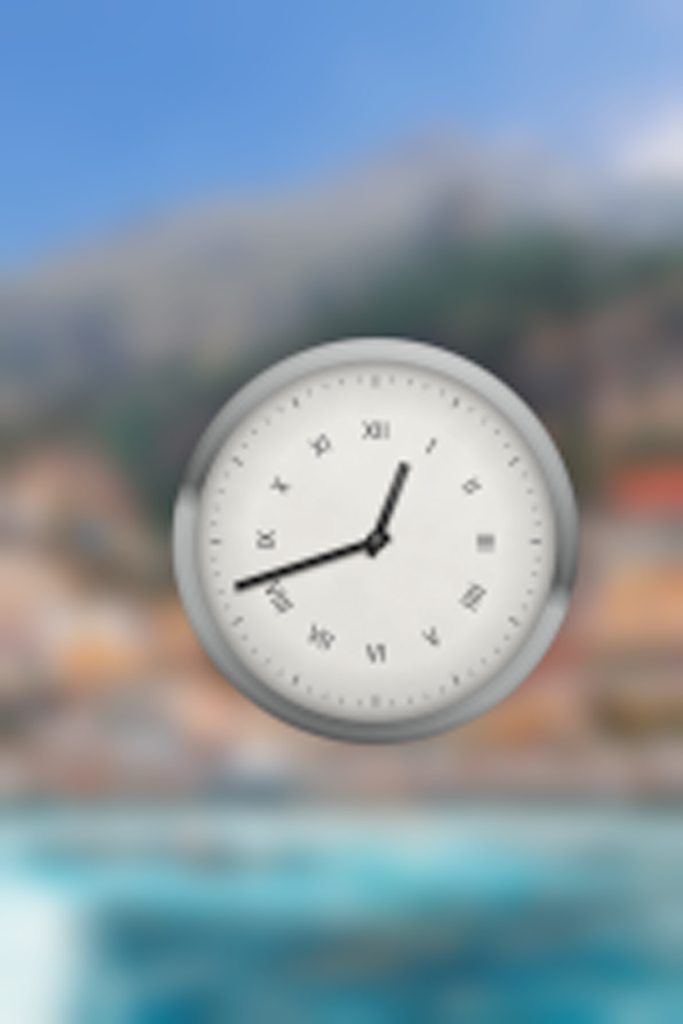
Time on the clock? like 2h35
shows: 12h42
